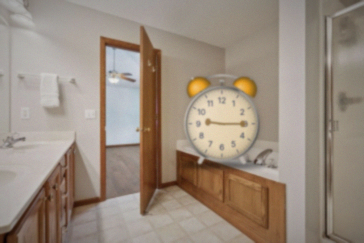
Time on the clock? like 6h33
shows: 9h15
